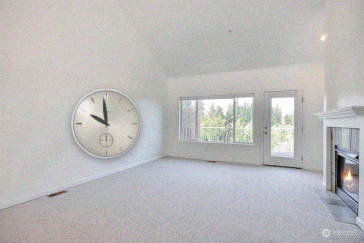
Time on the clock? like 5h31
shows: 9h59
